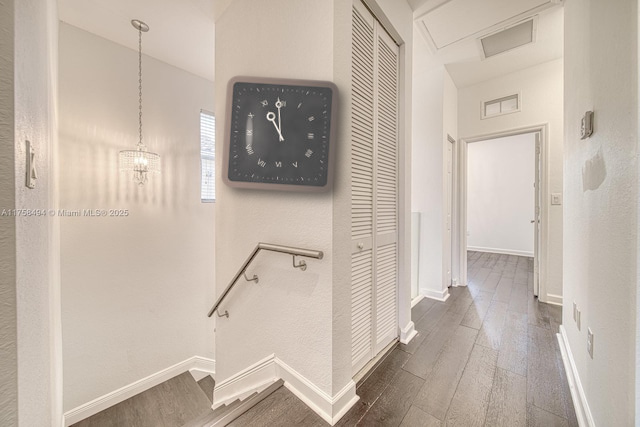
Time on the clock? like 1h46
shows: 10h59
